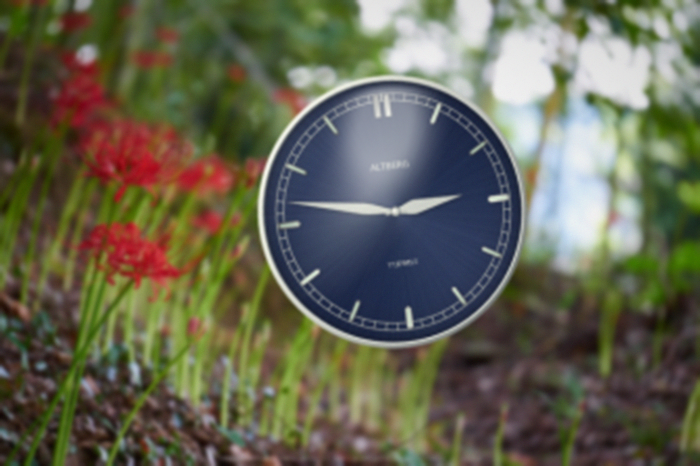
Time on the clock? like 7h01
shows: 2h47
